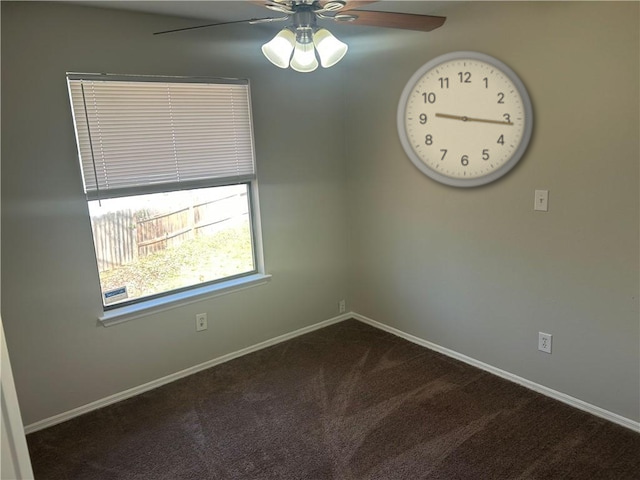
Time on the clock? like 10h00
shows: 9h16
